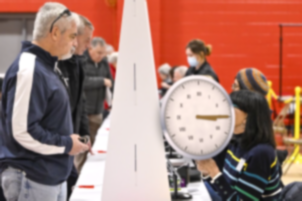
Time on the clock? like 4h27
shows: 3h15
